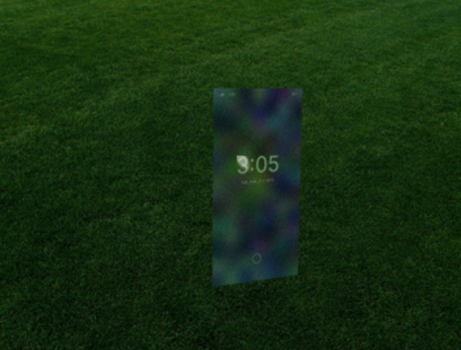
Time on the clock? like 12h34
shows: 3h05
